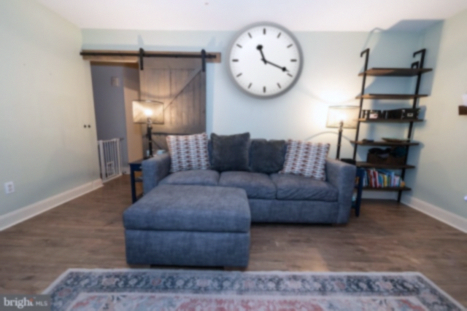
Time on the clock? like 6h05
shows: 11h19
